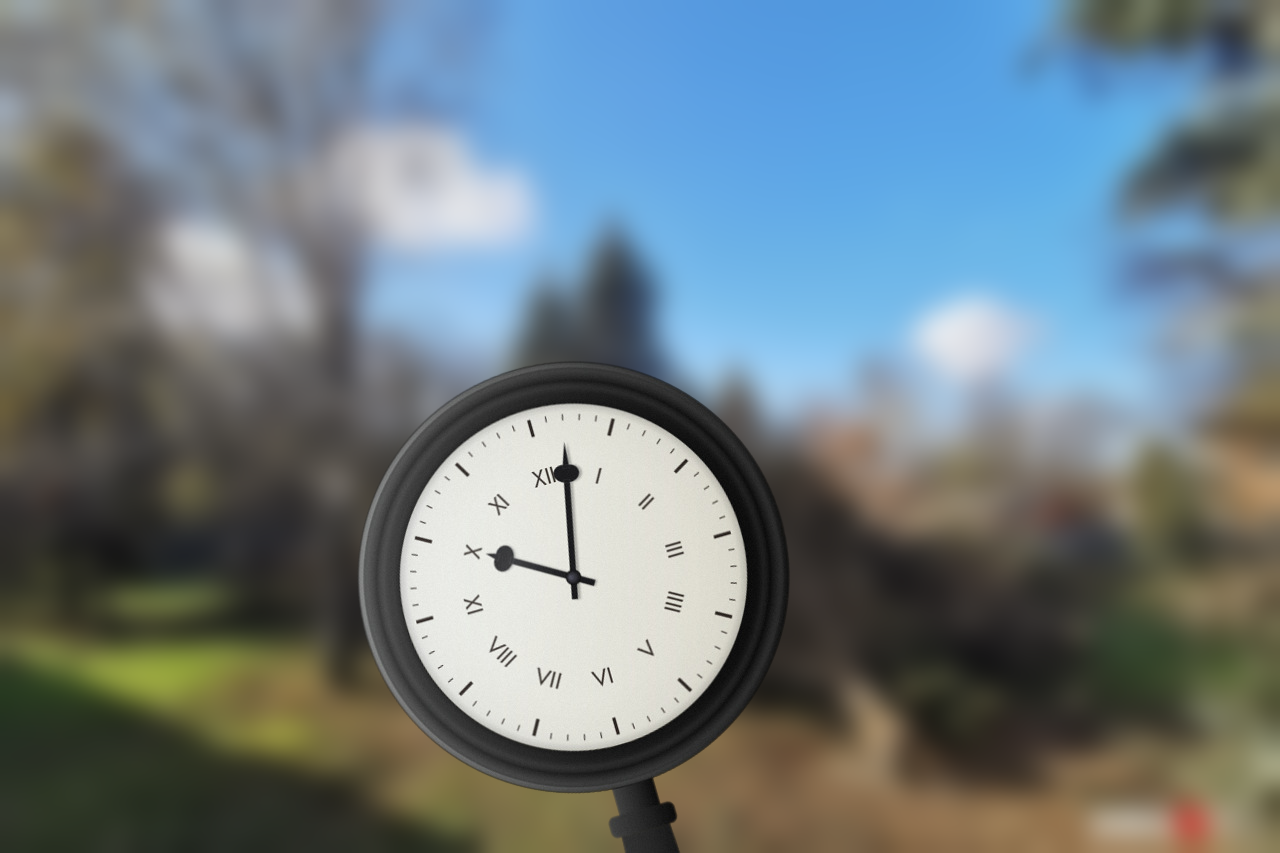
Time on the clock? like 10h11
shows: 10h02
